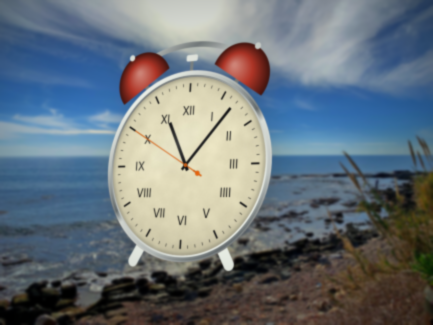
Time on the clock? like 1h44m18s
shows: 11h06m50s
